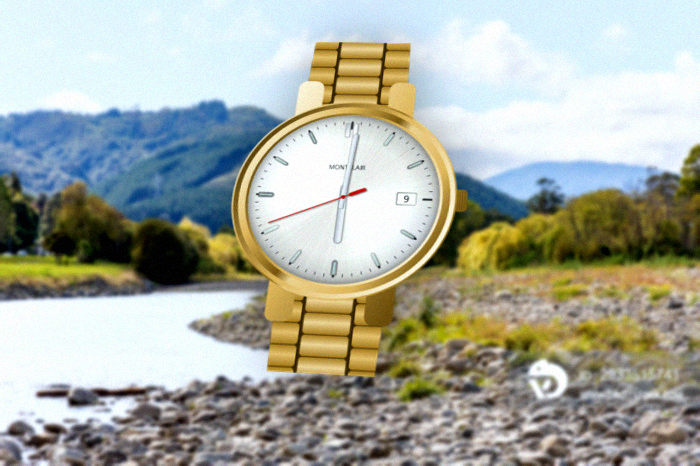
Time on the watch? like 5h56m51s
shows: 6h00m41s
